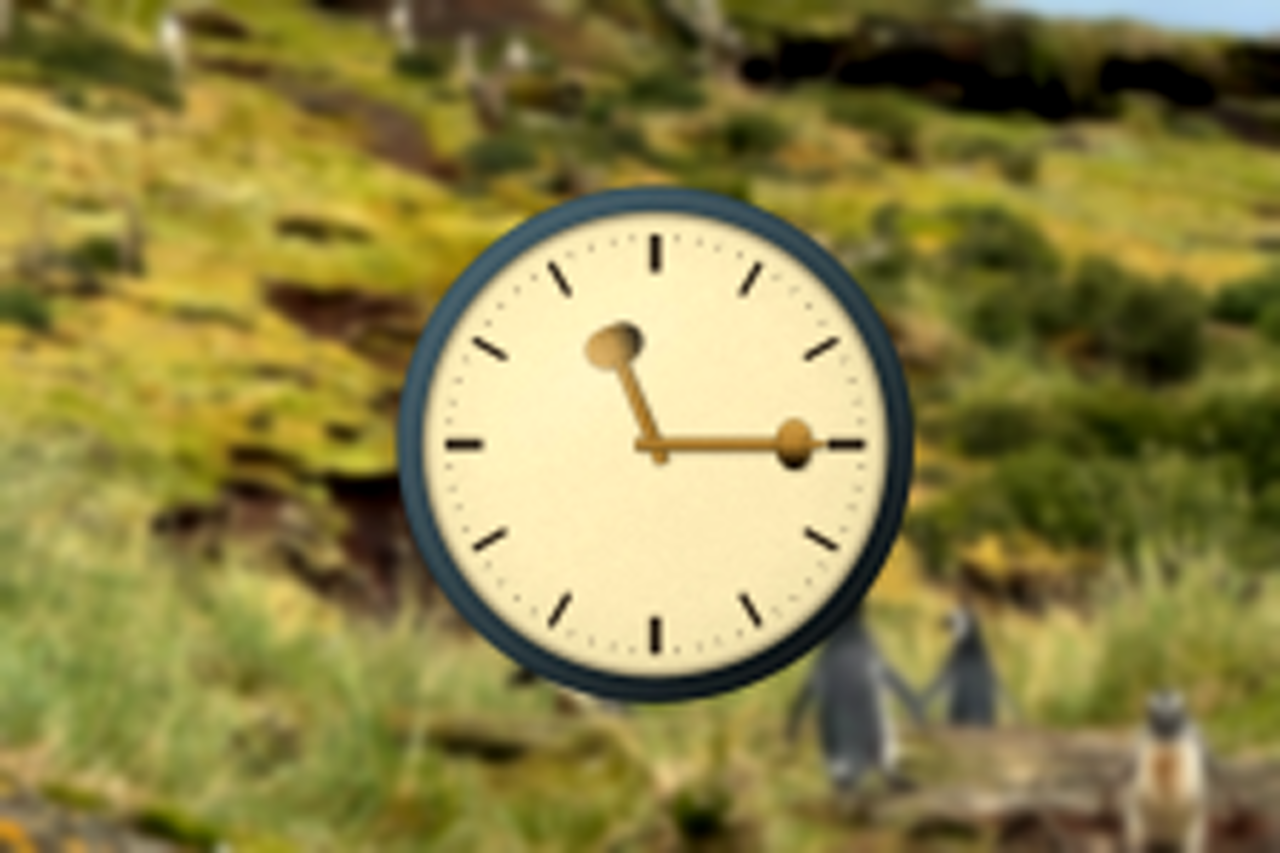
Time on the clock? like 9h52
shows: 11h15
